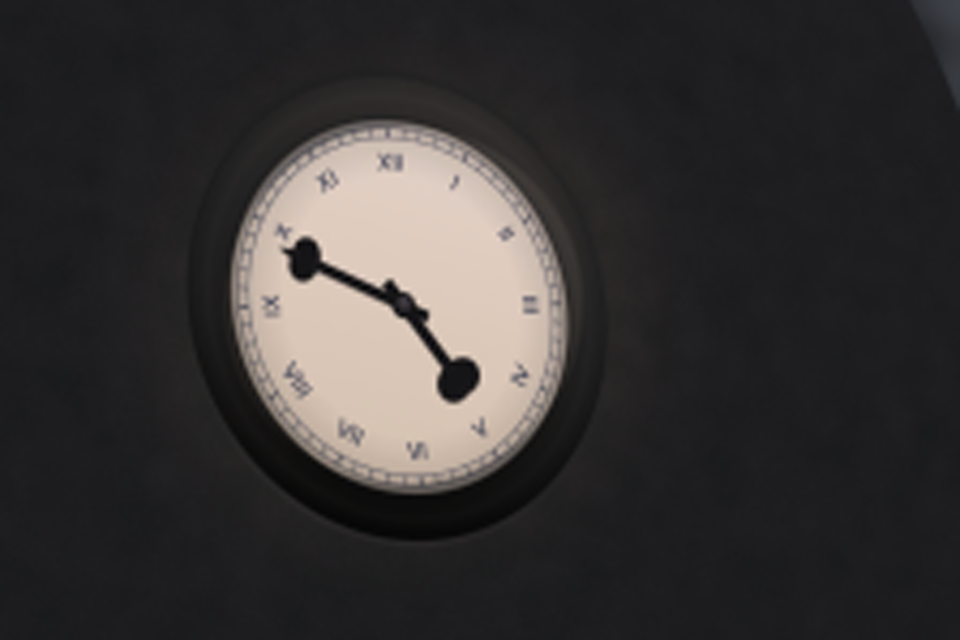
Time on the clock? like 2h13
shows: 4h49
